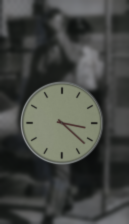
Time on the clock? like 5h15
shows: 3h22
